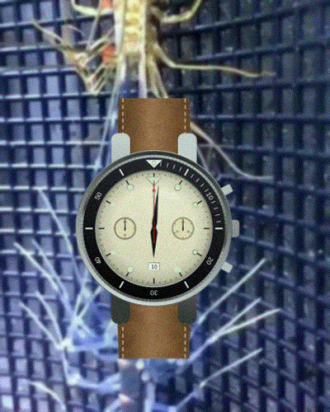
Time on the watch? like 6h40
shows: 6h01
